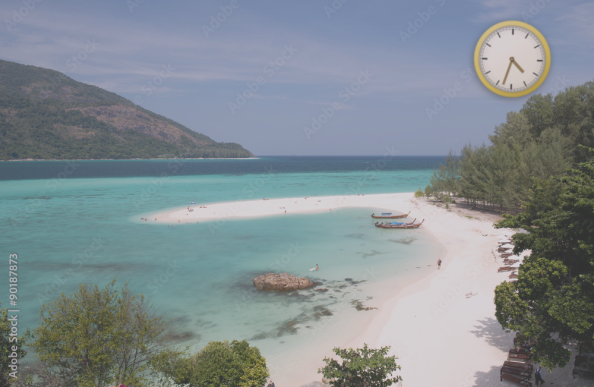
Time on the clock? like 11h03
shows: 4h33
